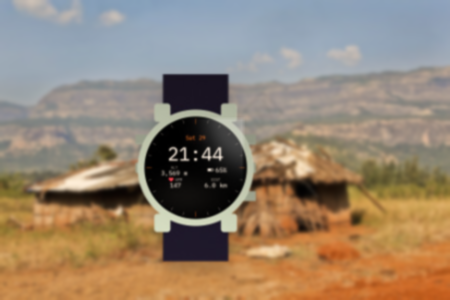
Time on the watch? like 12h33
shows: 21h44
